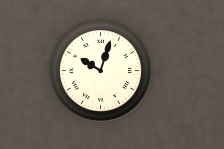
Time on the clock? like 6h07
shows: 10h03
